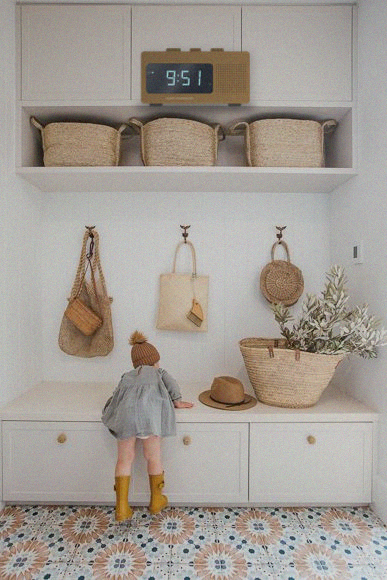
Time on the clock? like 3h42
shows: 9h51
